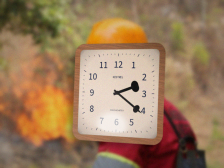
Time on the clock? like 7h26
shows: 2h21
